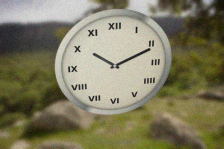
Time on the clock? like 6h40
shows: 10h11
